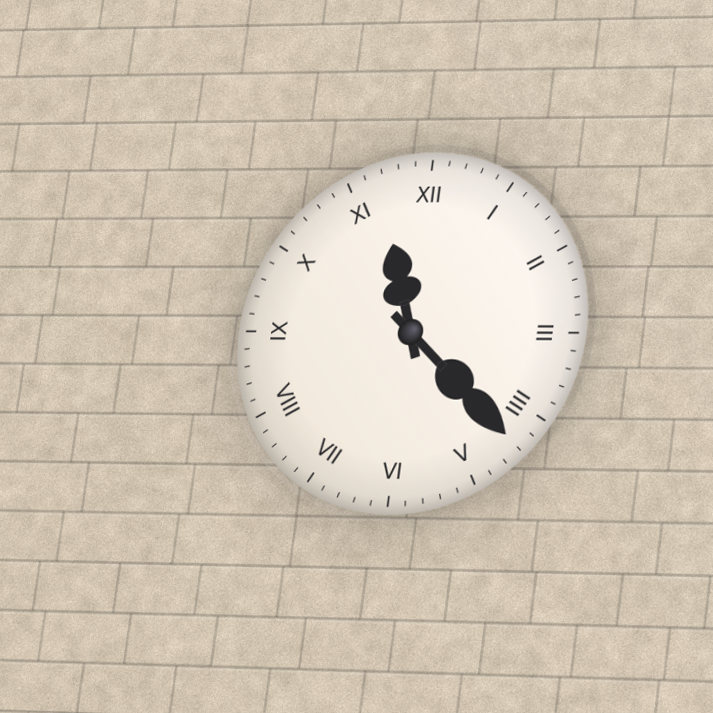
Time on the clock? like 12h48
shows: 11h22
